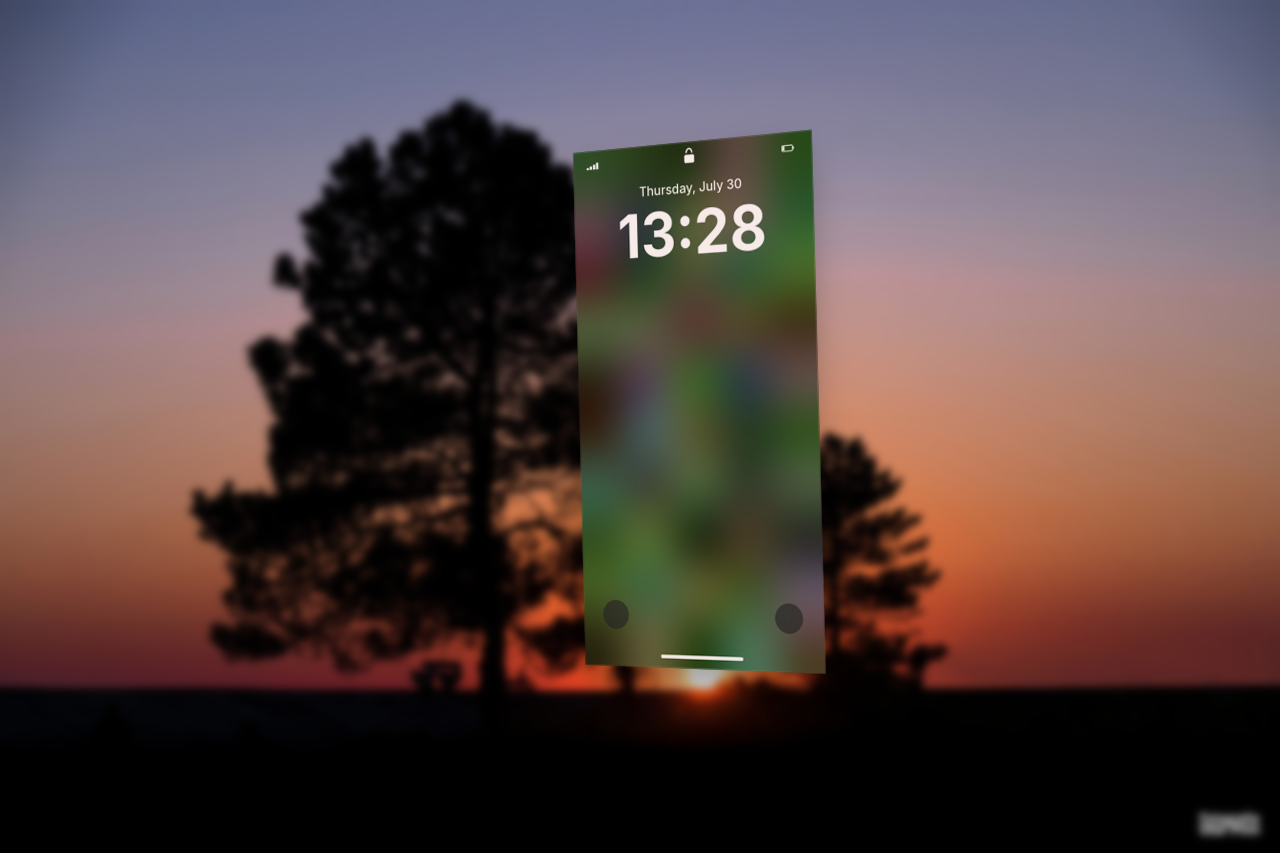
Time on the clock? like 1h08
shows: 13h28
